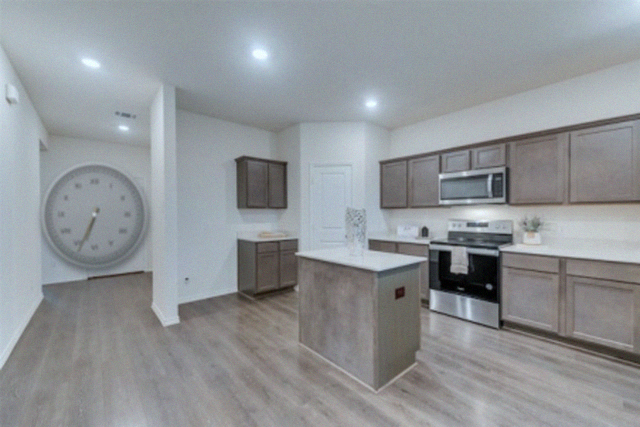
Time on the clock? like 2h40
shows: 6h34
